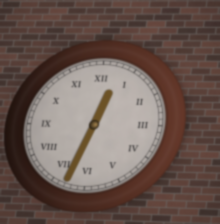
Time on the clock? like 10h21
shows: 12h33
